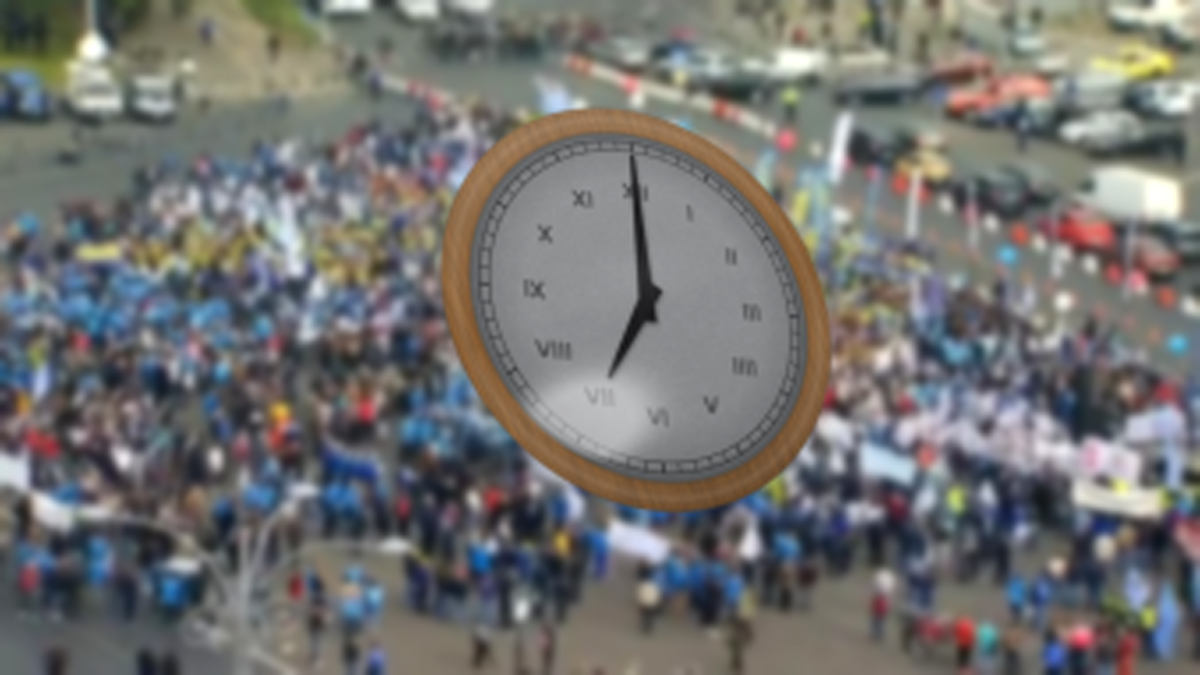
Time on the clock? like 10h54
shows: 7h00
